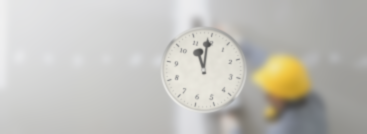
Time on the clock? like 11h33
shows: 10h59
